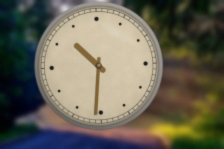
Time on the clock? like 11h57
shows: 10h31
